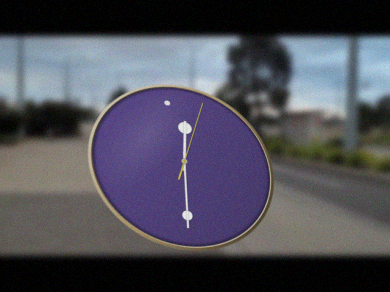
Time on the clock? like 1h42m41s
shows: 12h32m05s
